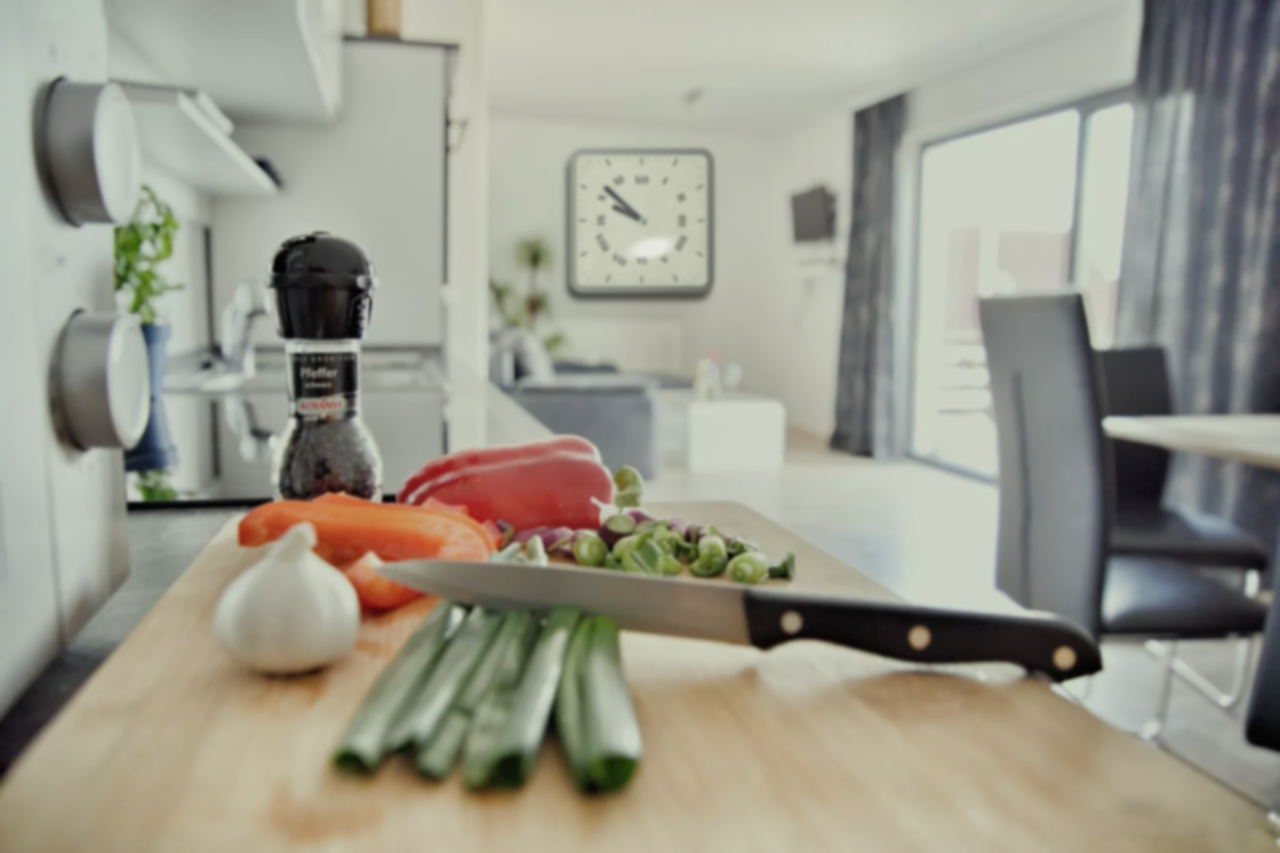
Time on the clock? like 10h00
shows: 9h52
